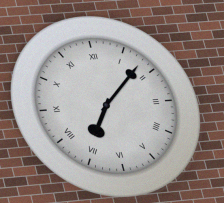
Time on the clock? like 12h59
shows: 7h08
